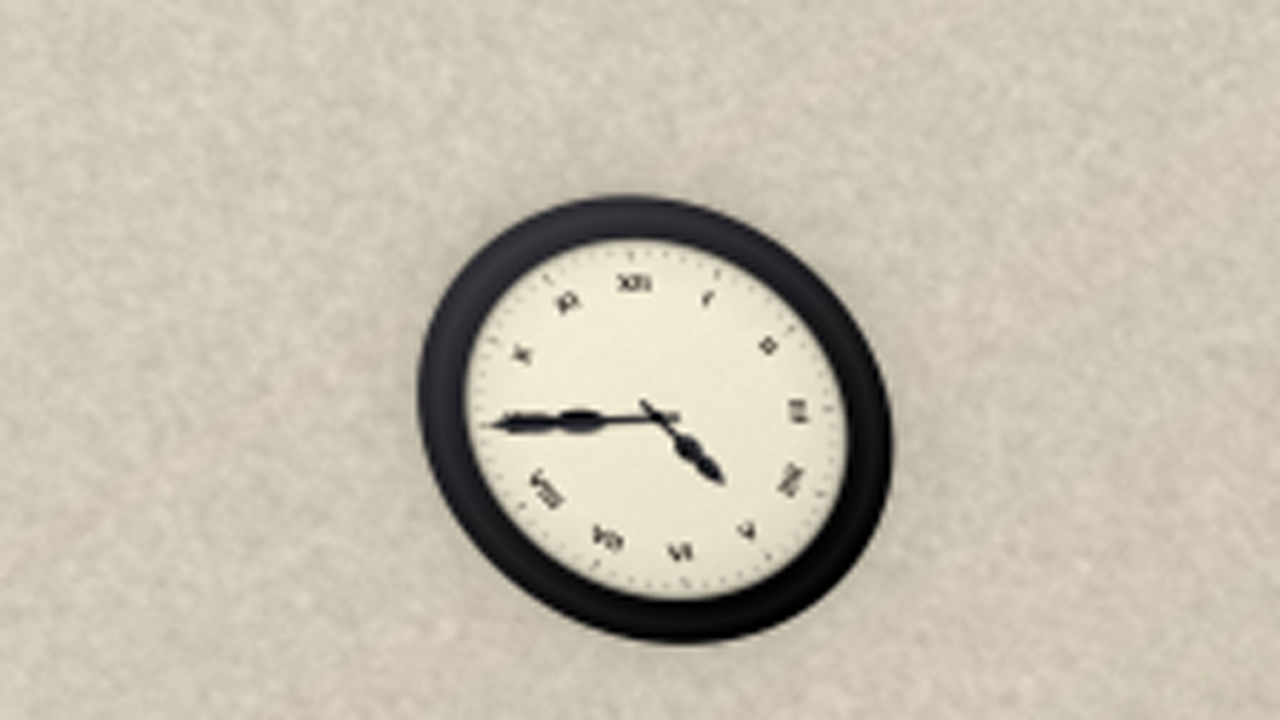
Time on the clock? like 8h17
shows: 4h45
